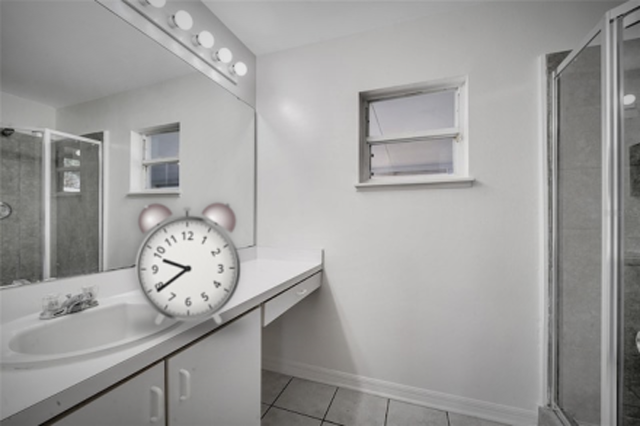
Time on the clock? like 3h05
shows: 9h39
